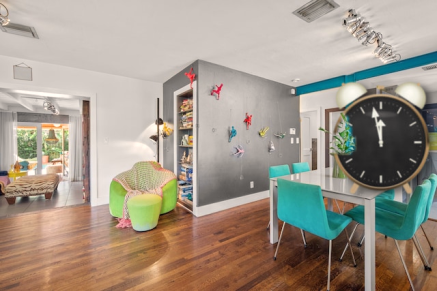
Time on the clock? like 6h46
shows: 11h58
